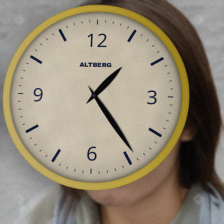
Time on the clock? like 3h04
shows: 1h24
